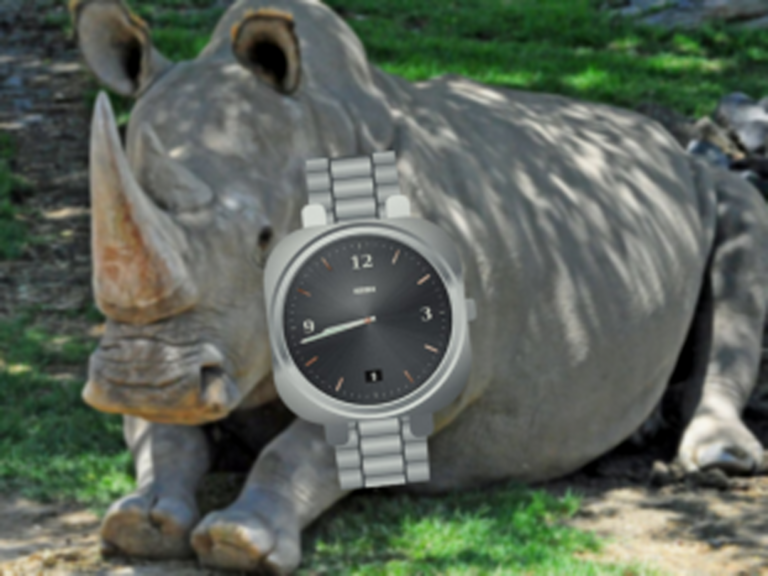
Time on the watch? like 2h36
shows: 8h43
